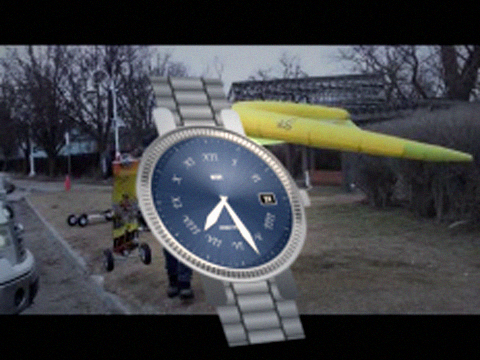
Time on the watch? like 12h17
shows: 7h27
